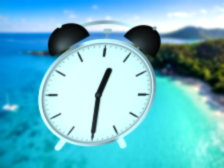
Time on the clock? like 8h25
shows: 12h30
